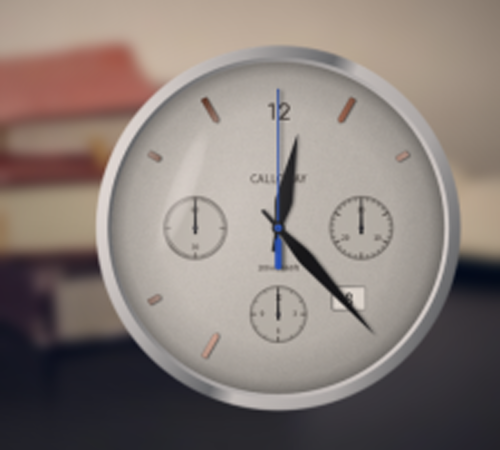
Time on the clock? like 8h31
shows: 12h23
